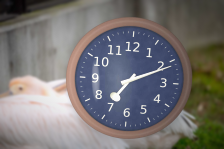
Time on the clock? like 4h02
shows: 7h11
